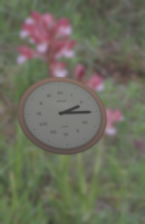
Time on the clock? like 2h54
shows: 2h15
